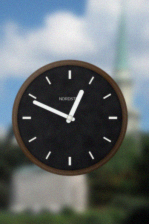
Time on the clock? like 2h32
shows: 12h49
